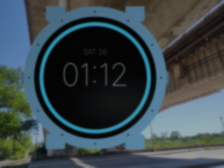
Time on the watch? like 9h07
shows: 1h12
